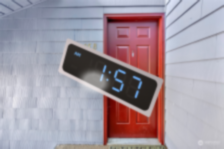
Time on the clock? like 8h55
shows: 1h57
